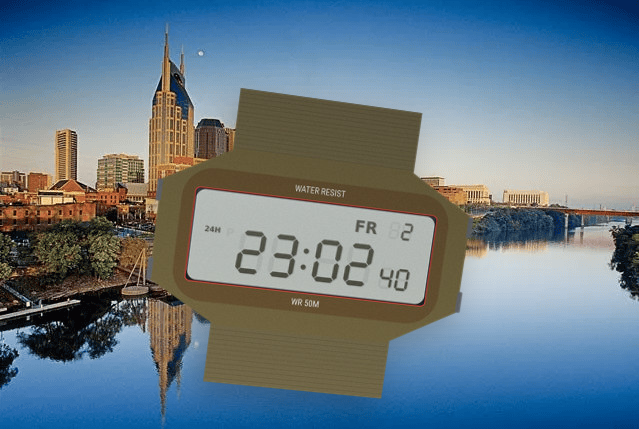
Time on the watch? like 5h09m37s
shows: 23h02m40s
